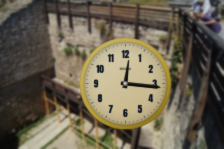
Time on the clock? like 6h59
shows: 12h16
